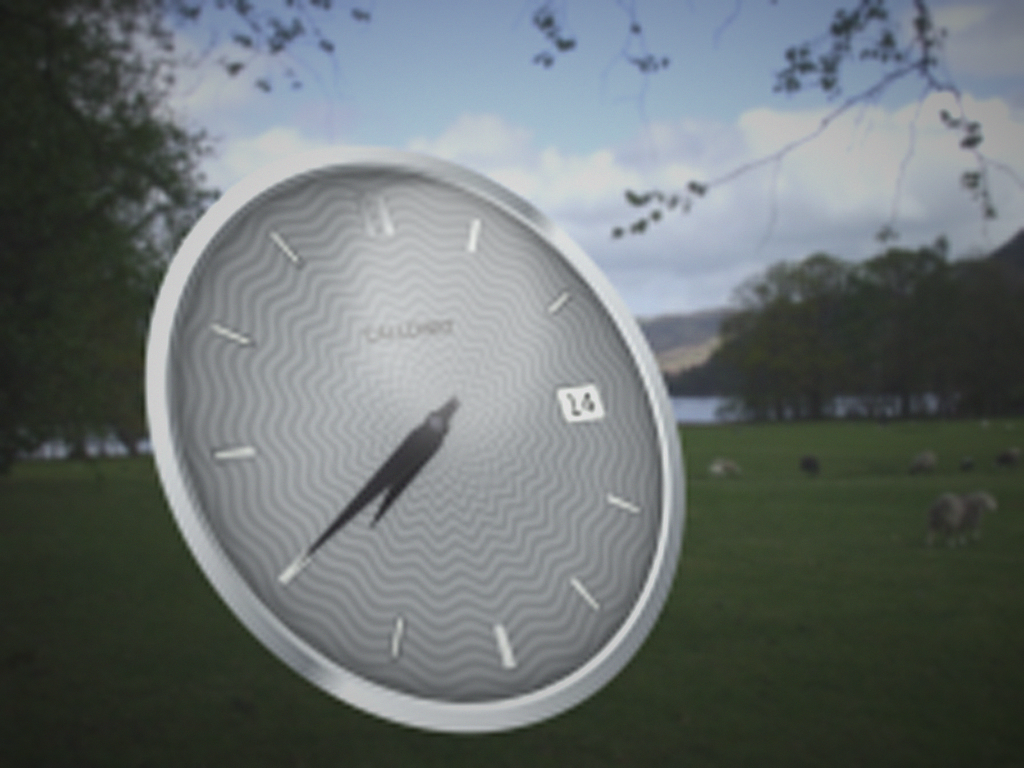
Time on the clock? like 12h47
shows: 7h40
